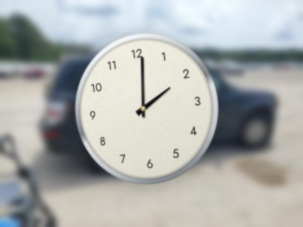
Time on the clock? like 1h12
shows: 2h01
